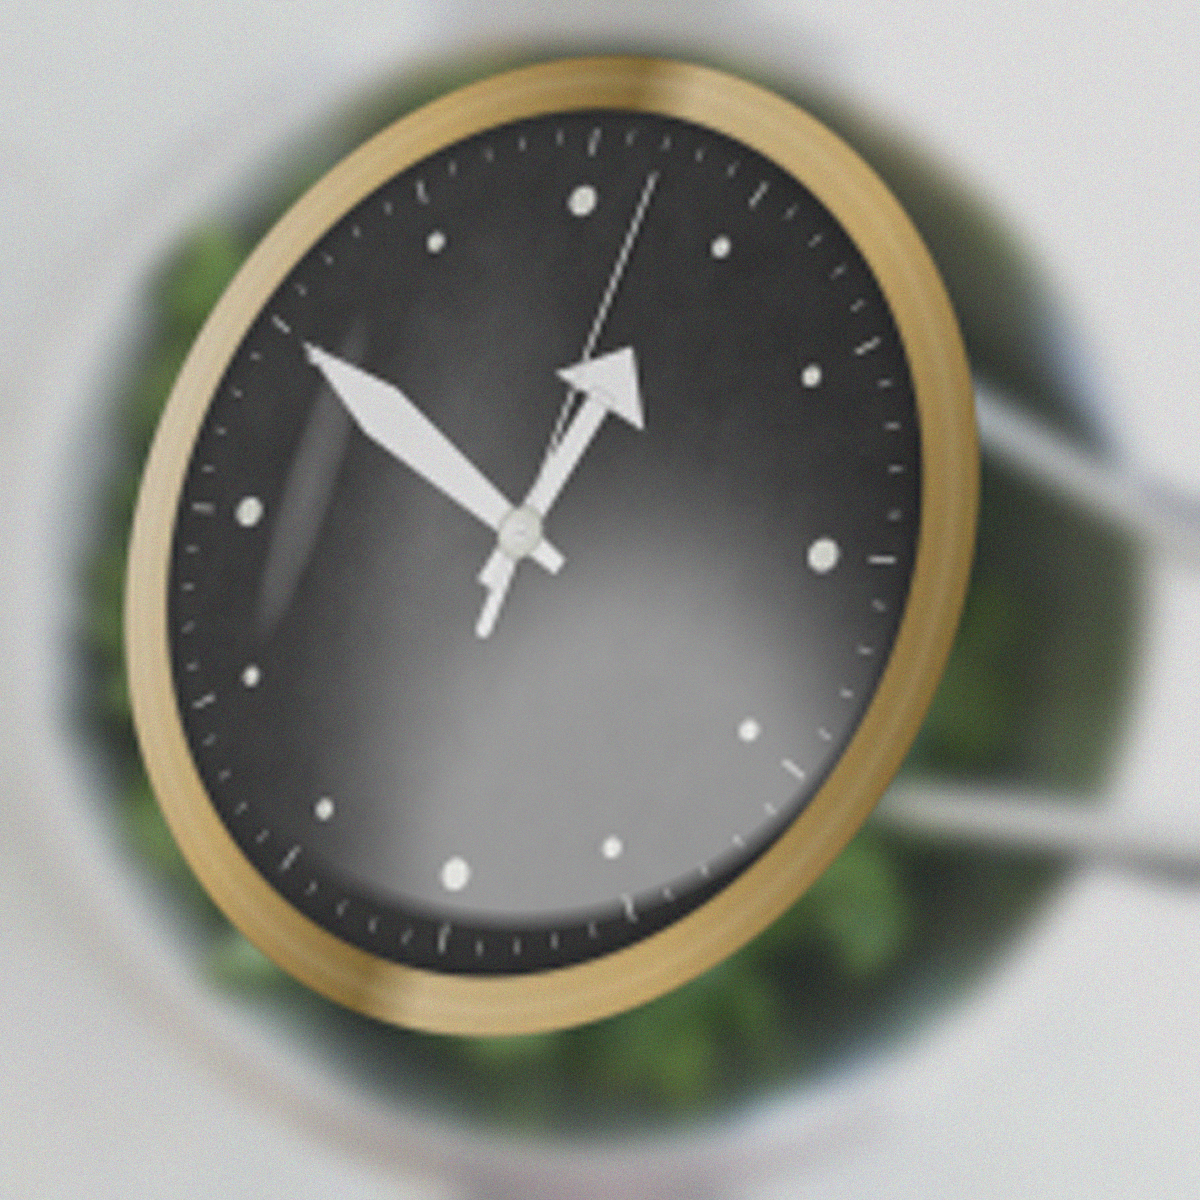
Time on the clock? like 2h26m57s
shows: 12h50m02s
